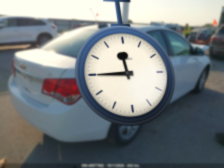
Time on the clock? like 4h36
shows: 11h45
